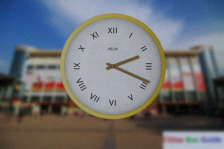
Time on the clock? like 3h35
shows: 2h19
